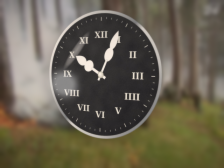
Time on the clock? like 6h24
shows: 10h04
